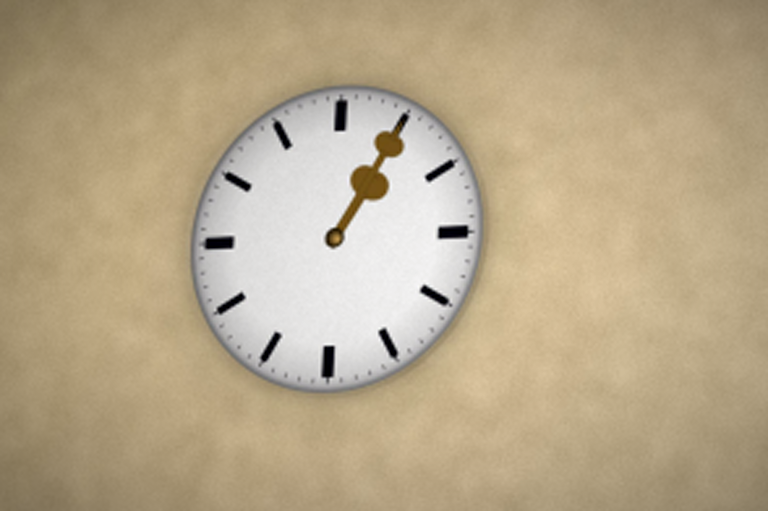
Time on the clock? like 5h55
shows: 1h05
